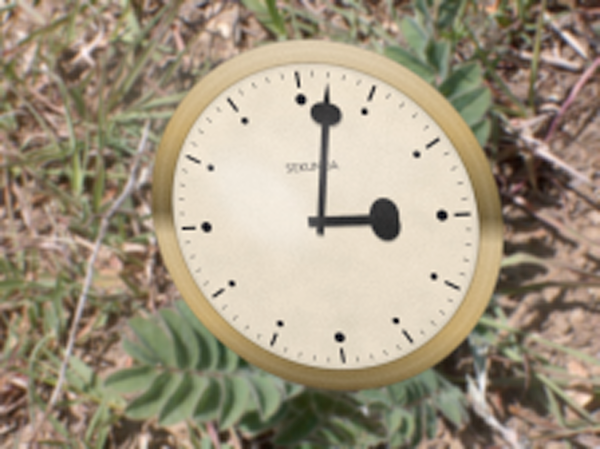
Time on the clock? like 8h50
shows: 3h02
